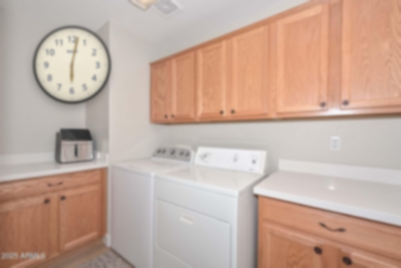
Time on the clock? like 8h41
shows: 6h02
